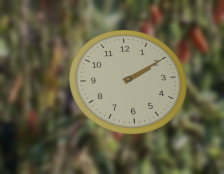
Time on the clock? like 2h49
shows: 2h10
